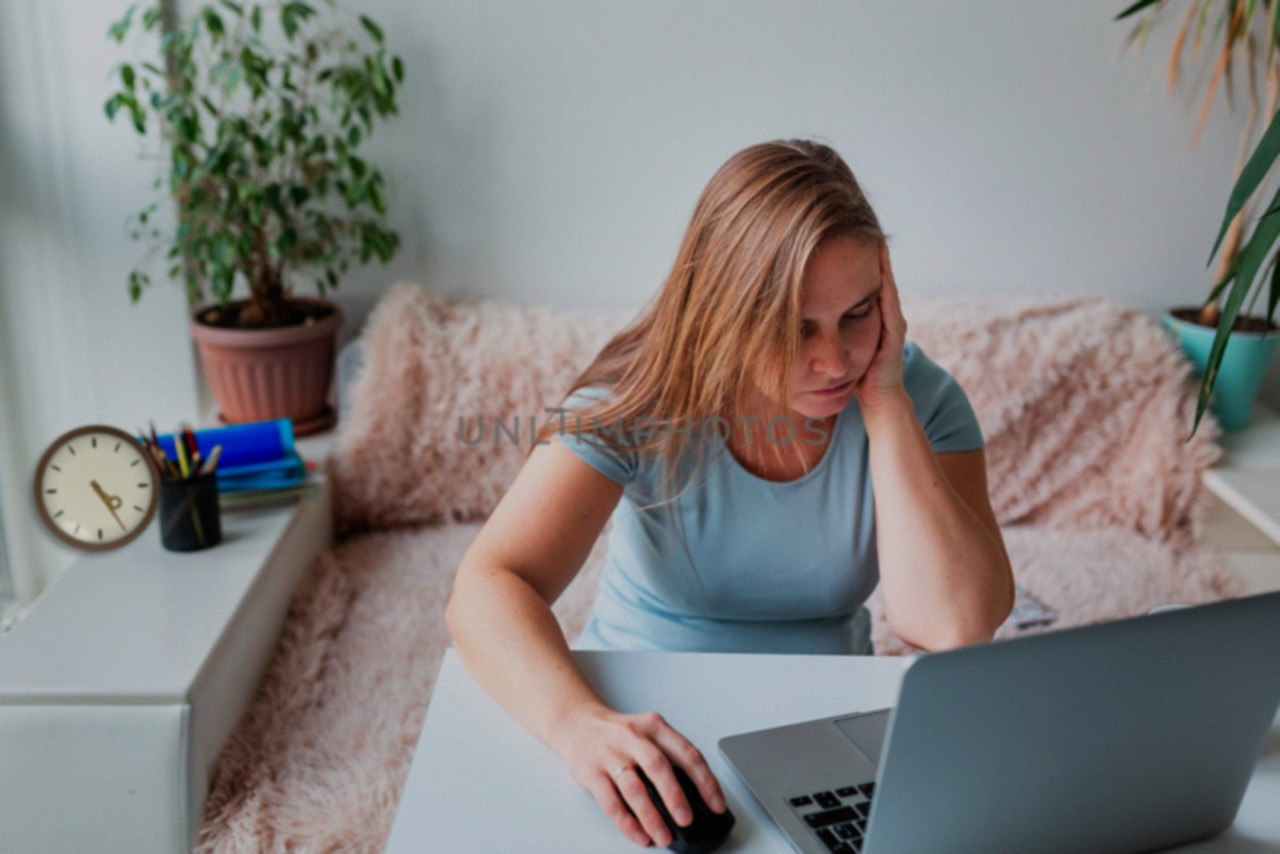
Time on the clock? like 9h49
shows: 4h25
